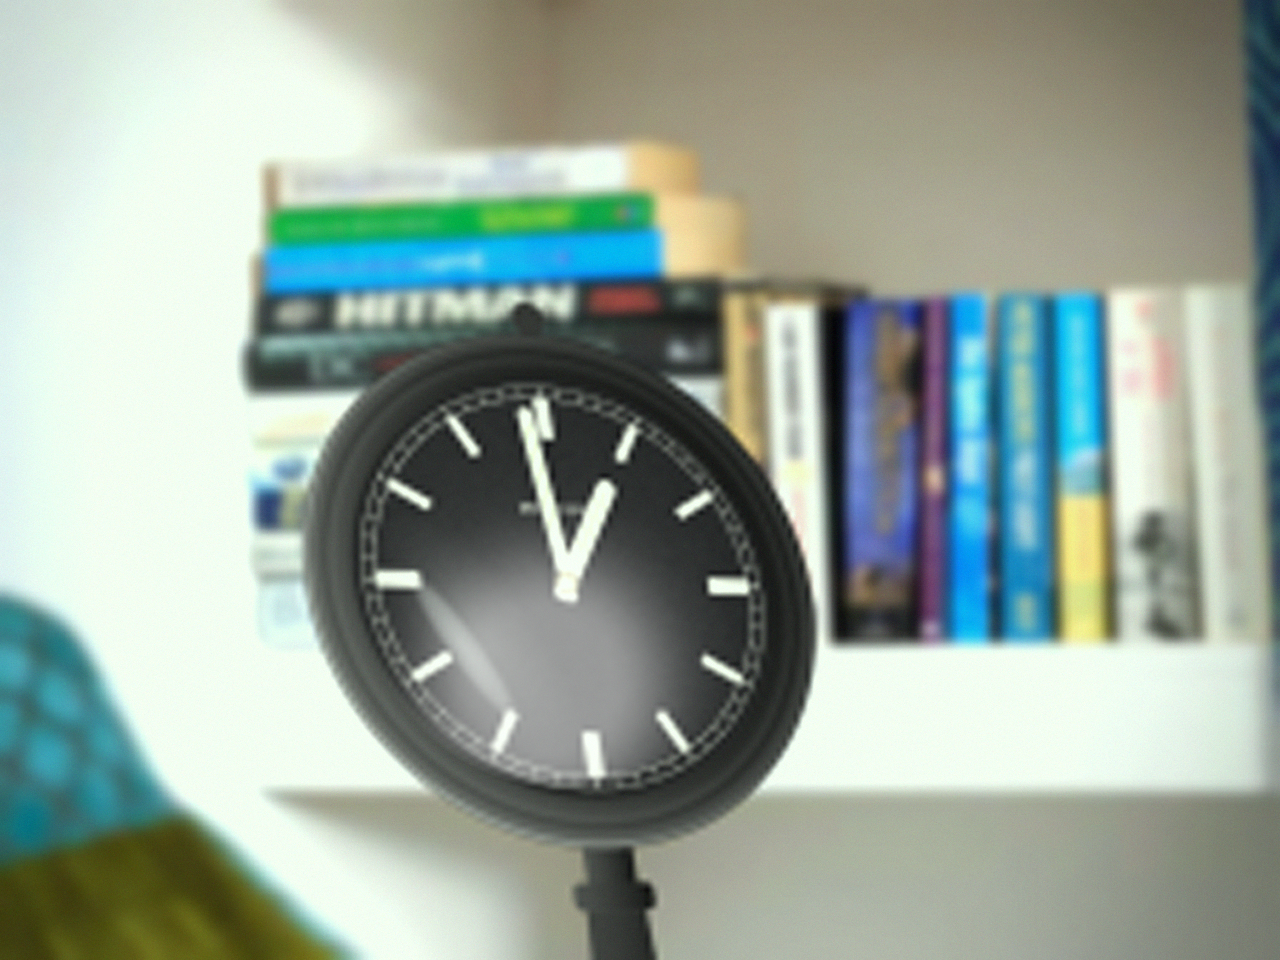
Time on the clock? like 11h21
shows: 12h59
